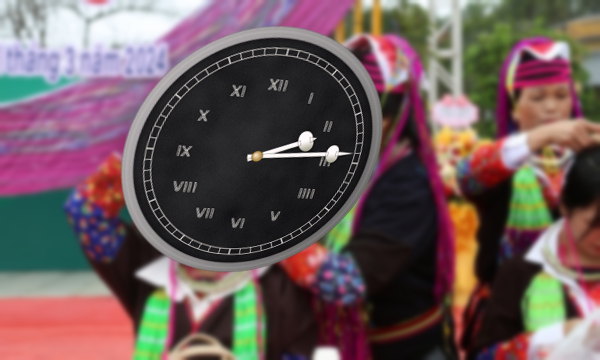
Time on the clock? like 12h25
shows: 2h14
